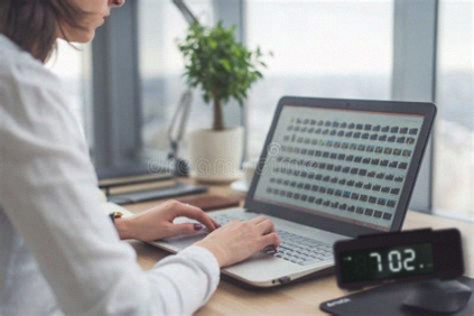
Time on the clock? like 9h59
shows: 7h02
